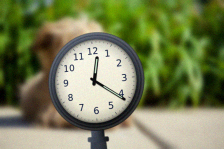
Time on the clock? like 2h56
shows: 12h21
